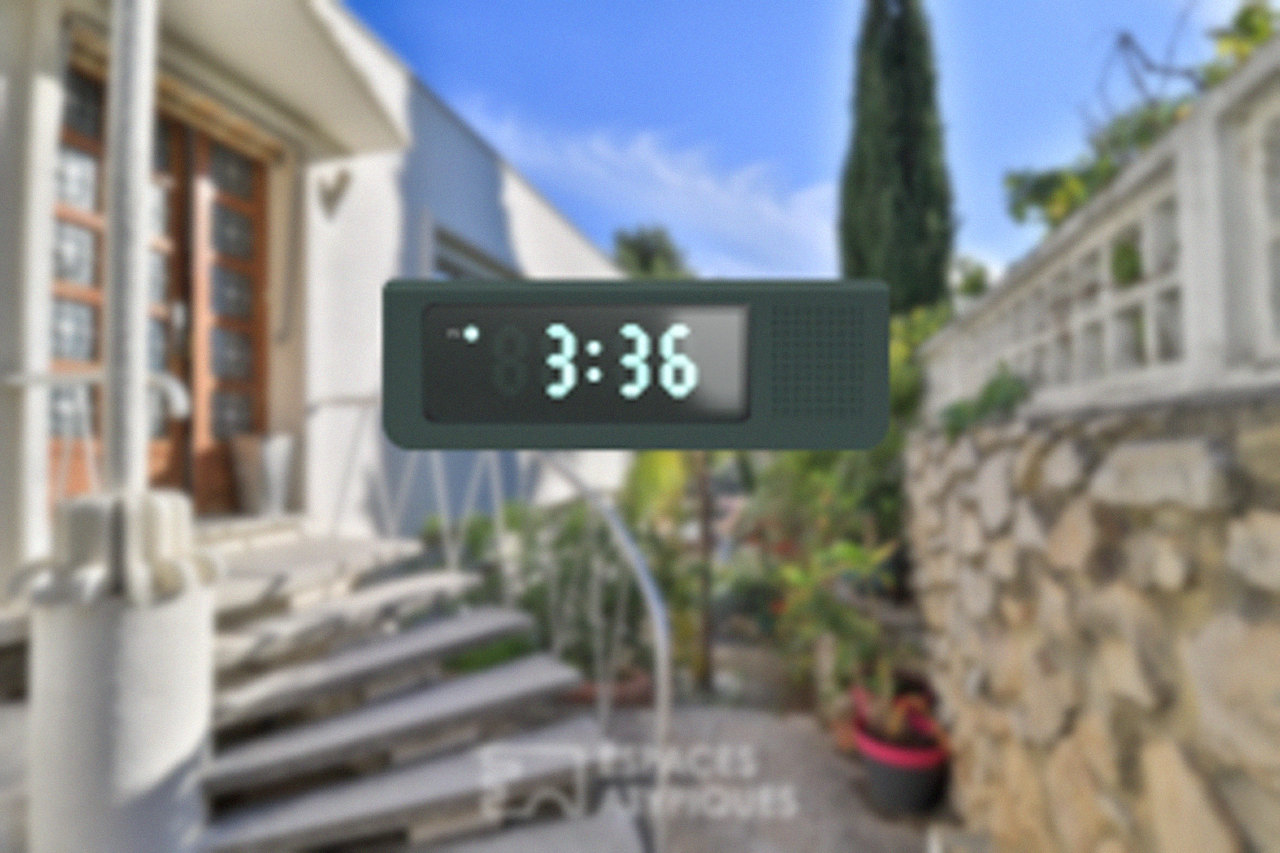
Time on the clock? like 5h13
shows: 3h36
